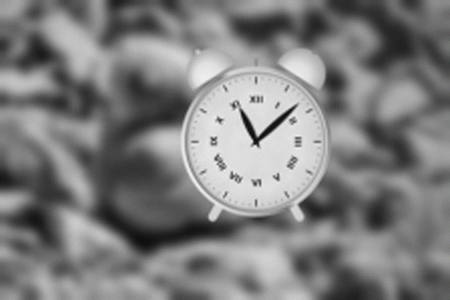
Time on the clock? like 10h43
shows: 11h08
